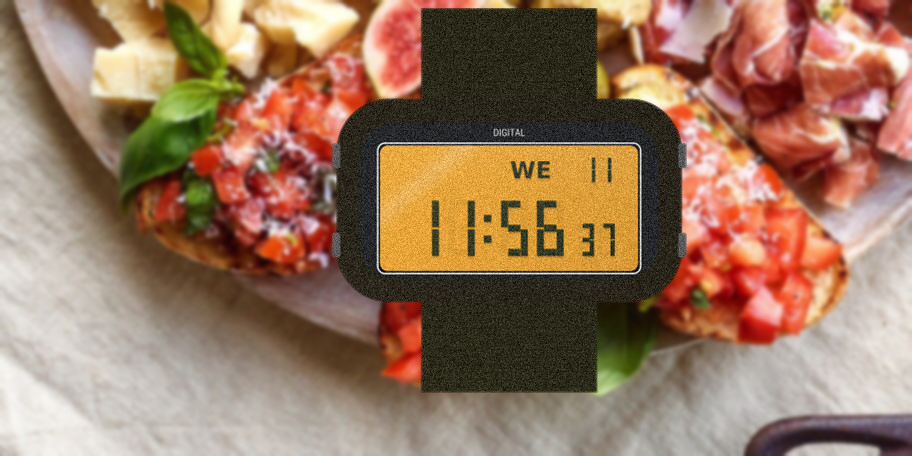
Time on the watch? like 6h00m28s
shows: 11h56m37s
